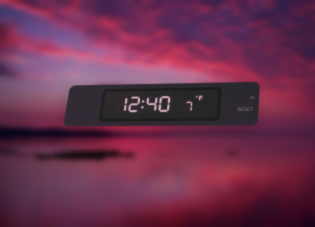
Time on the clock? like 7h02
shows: 12h40
